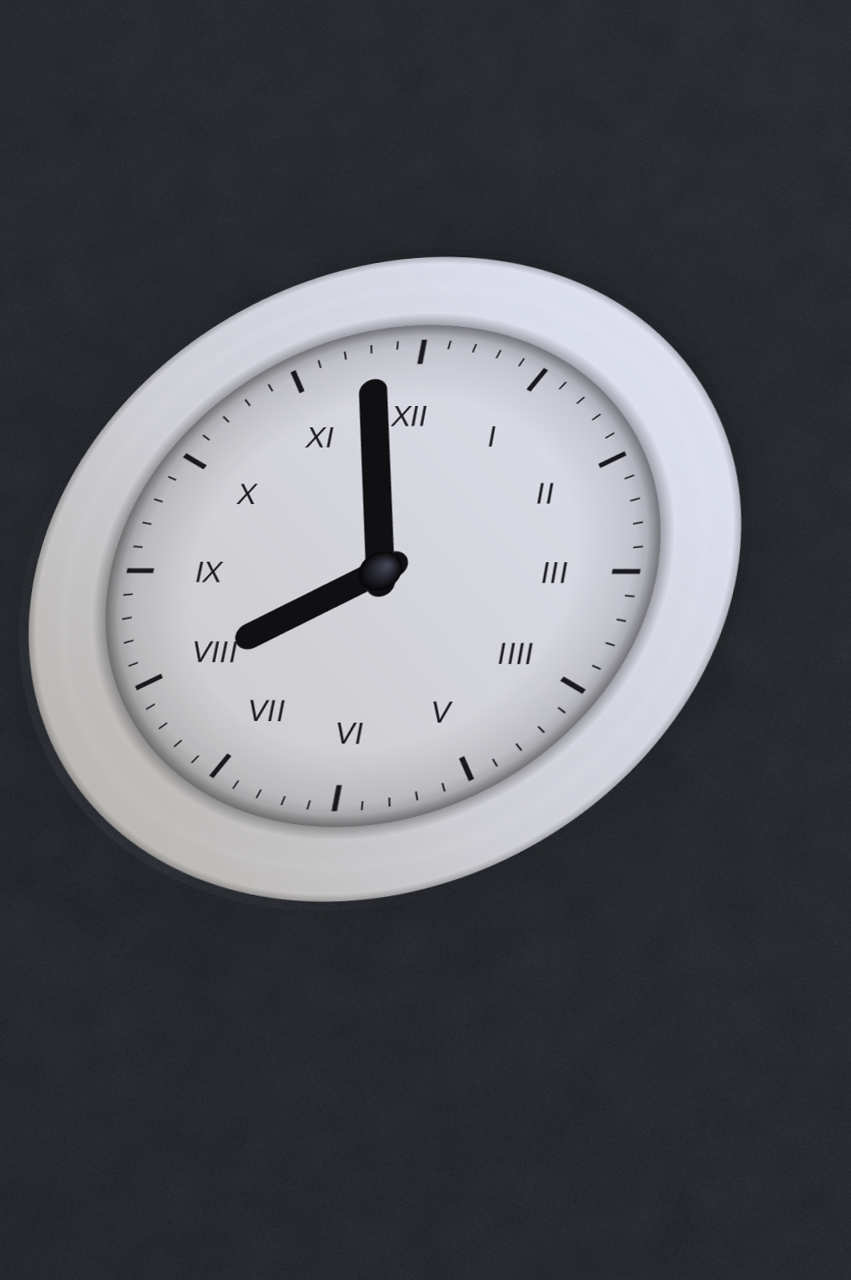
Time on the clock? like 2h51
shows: 7h58
